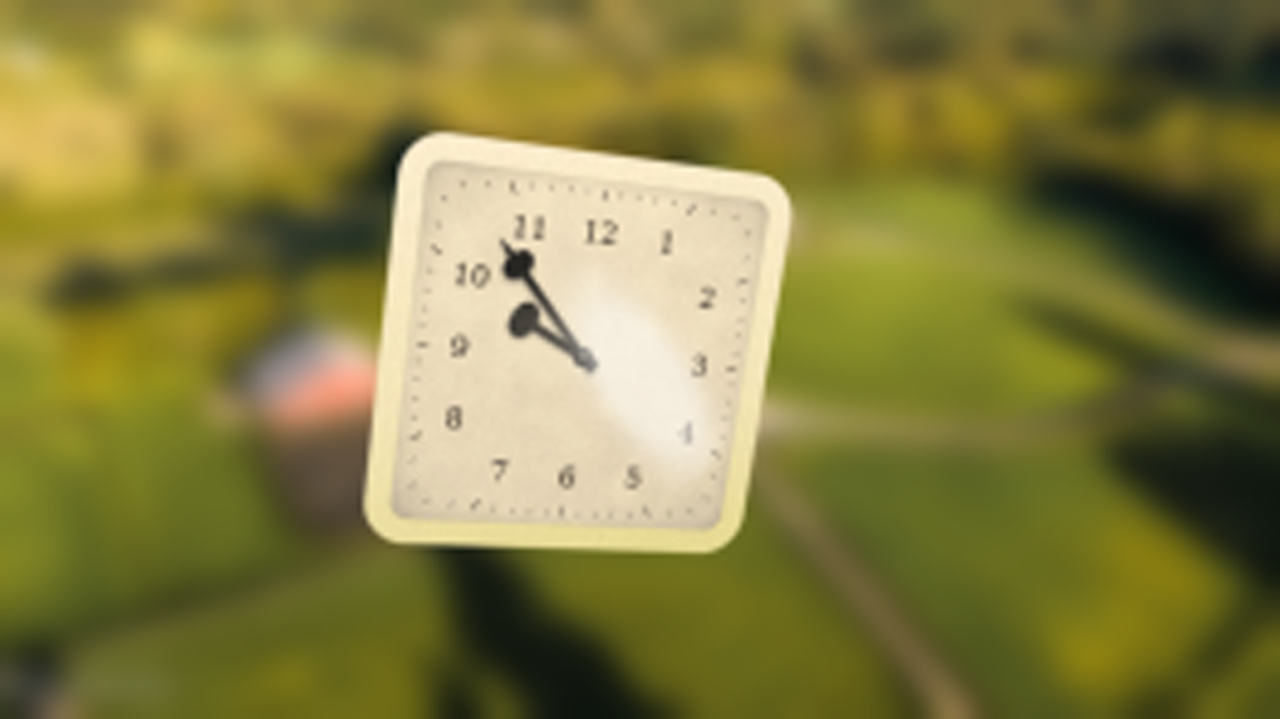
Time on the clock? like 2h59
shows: 9h53
